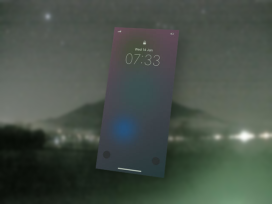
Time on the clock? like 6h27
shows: 7h33
